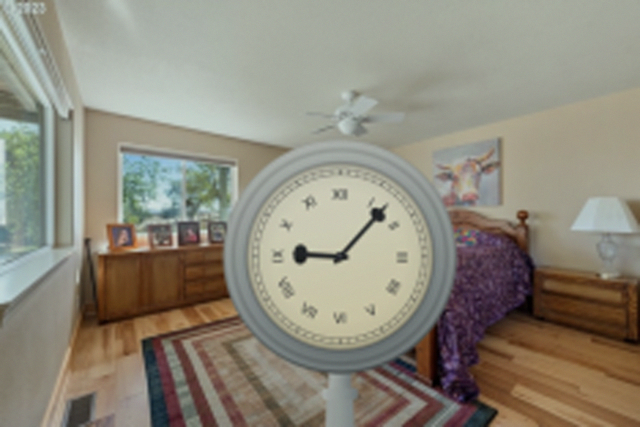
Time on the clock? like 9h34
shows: 9h07
